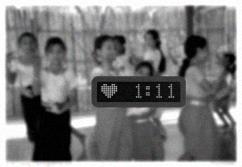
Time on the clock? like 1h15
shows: 1h11
